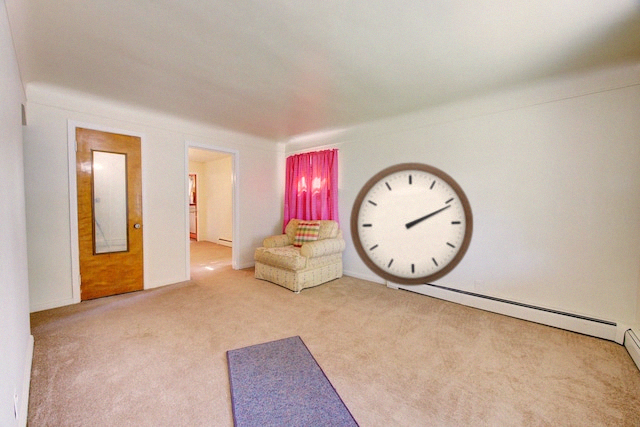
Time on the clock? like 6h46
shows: 2h11
